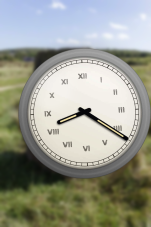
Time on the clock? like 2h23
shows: 8h21
